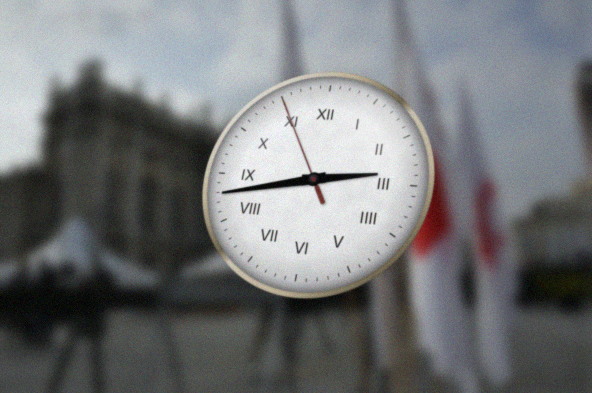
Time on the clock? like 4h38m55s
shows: 2h42m55s
